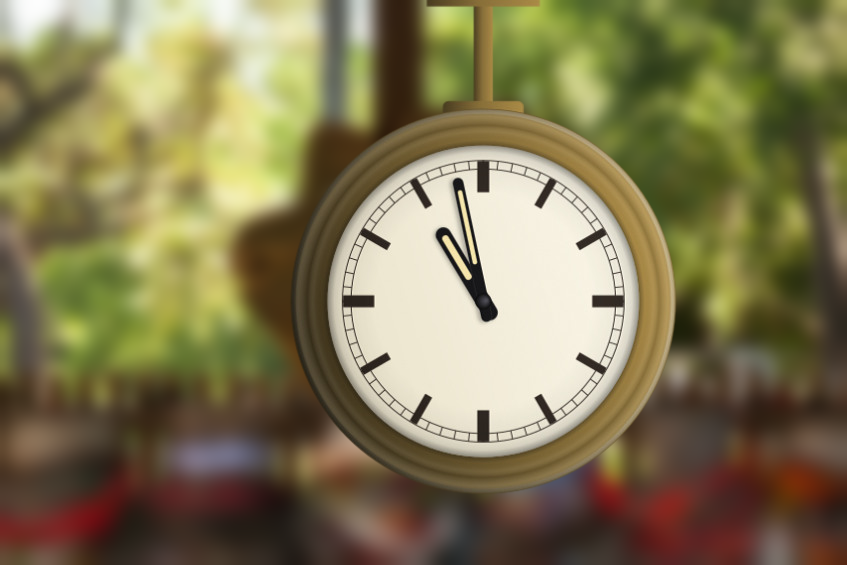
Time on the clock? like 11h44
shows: 10h58
